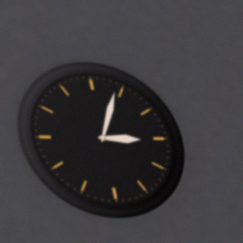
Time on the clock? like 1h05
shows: 3h04
